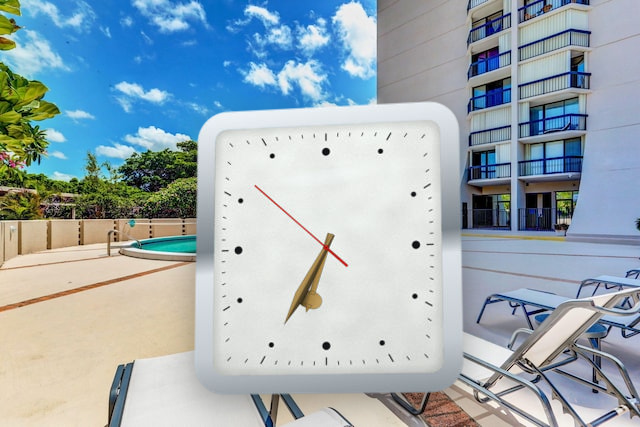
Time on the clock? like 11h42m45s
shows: 6h34m52s
